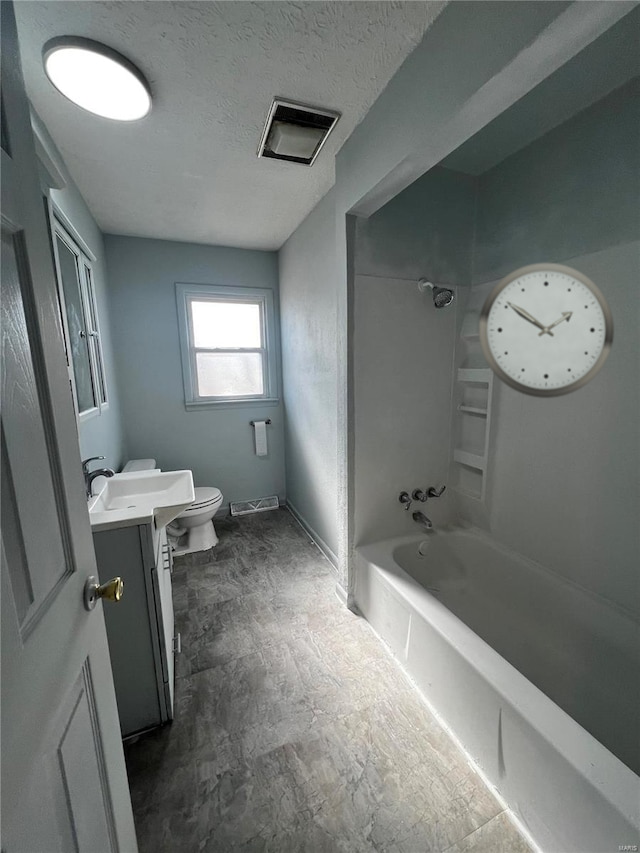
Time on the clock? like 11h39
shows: 1h51
